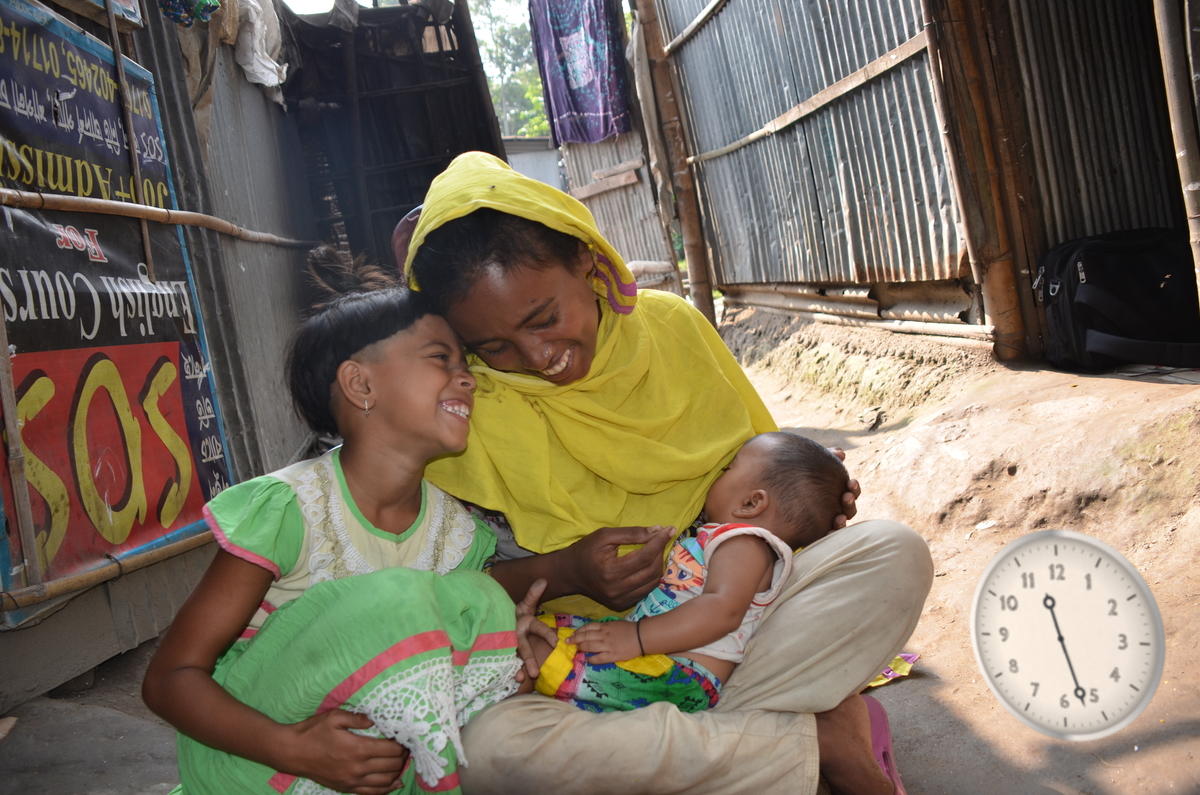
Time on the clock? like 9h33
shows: 11h27
